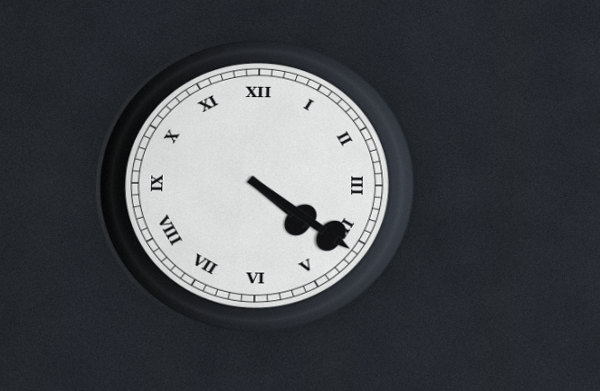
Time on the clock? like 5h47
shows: 4h21
